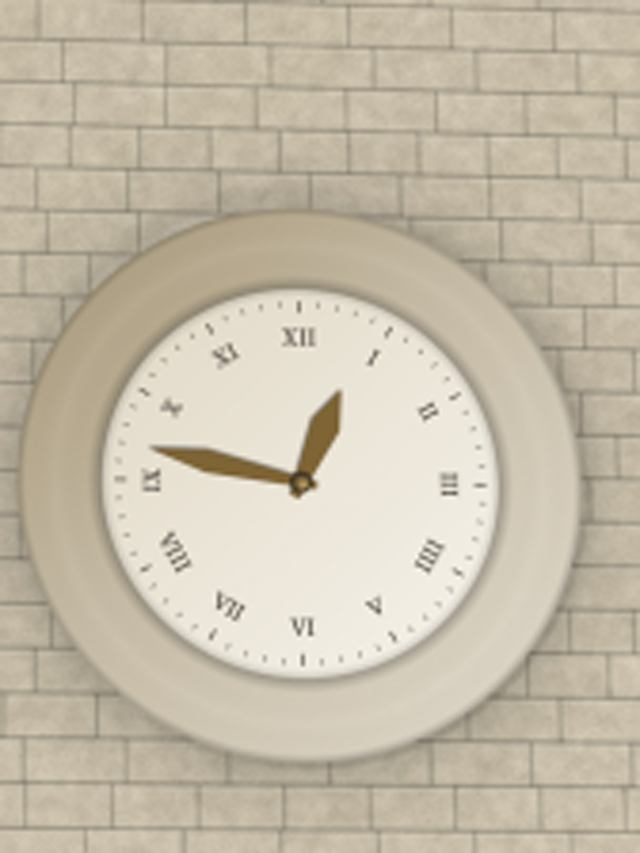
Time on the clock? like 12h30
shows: 12h47
